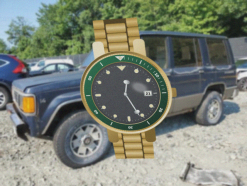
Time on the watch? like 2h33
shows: 12h26
